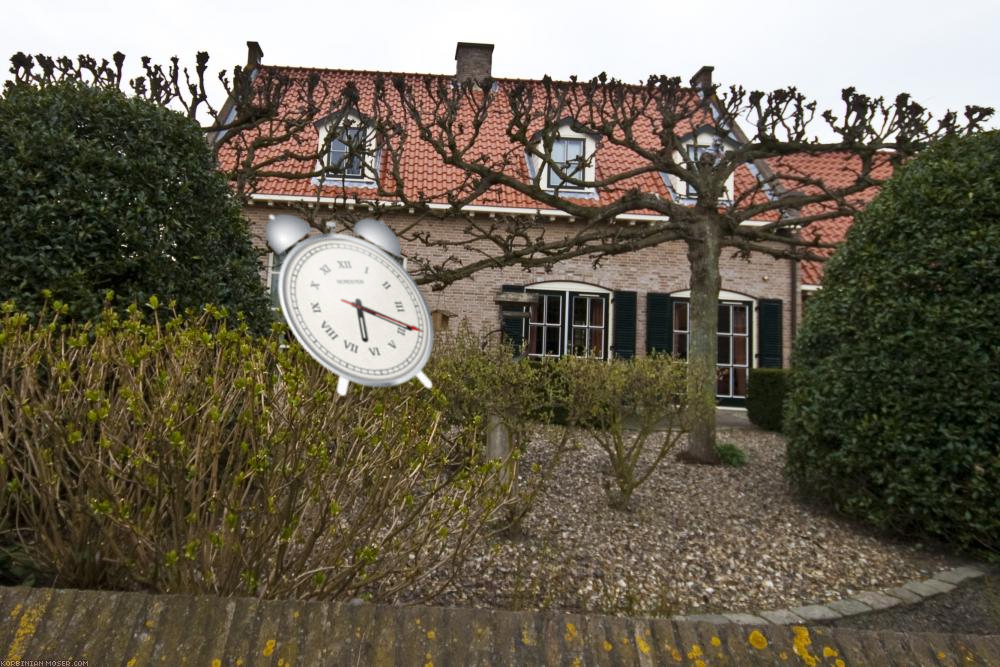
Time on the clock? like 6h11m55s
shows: 6h19m19s
